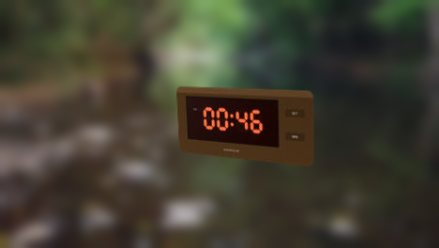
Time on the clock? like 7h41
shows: 0h46
